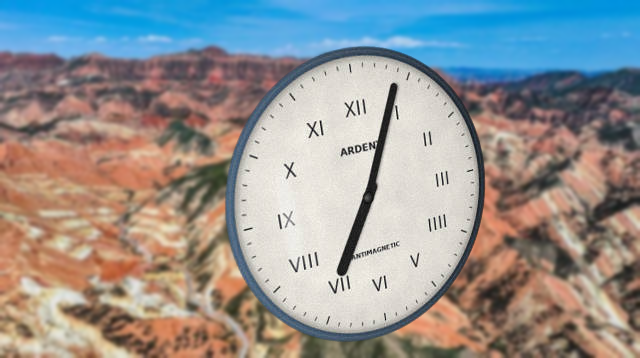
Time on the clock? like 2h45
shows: 7h04
